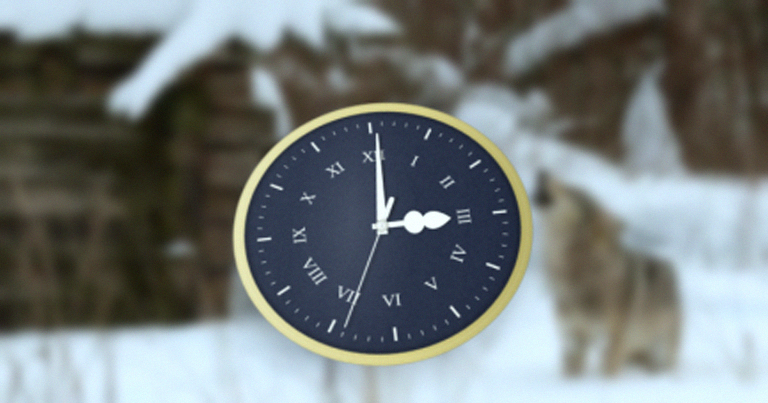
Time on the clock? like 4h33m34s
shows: 3h00m34s
